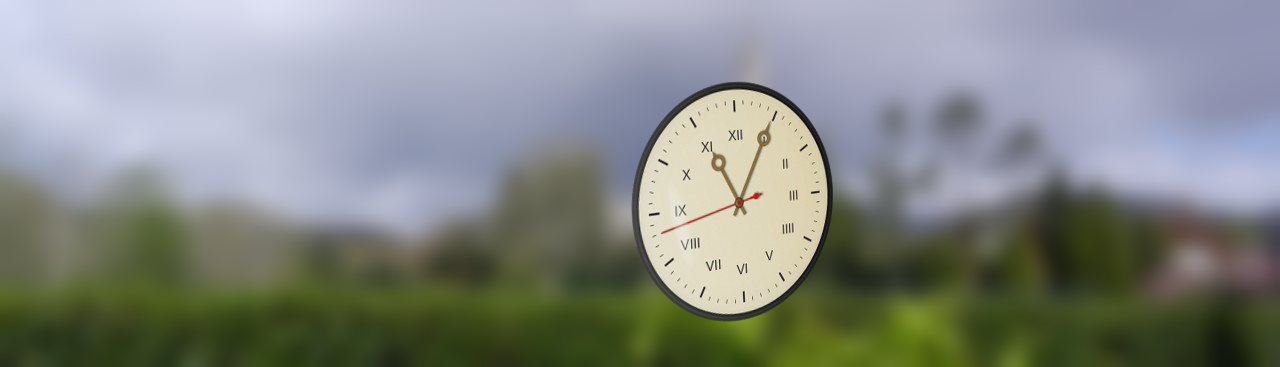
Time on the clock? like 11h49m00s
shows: 11h04m43s
